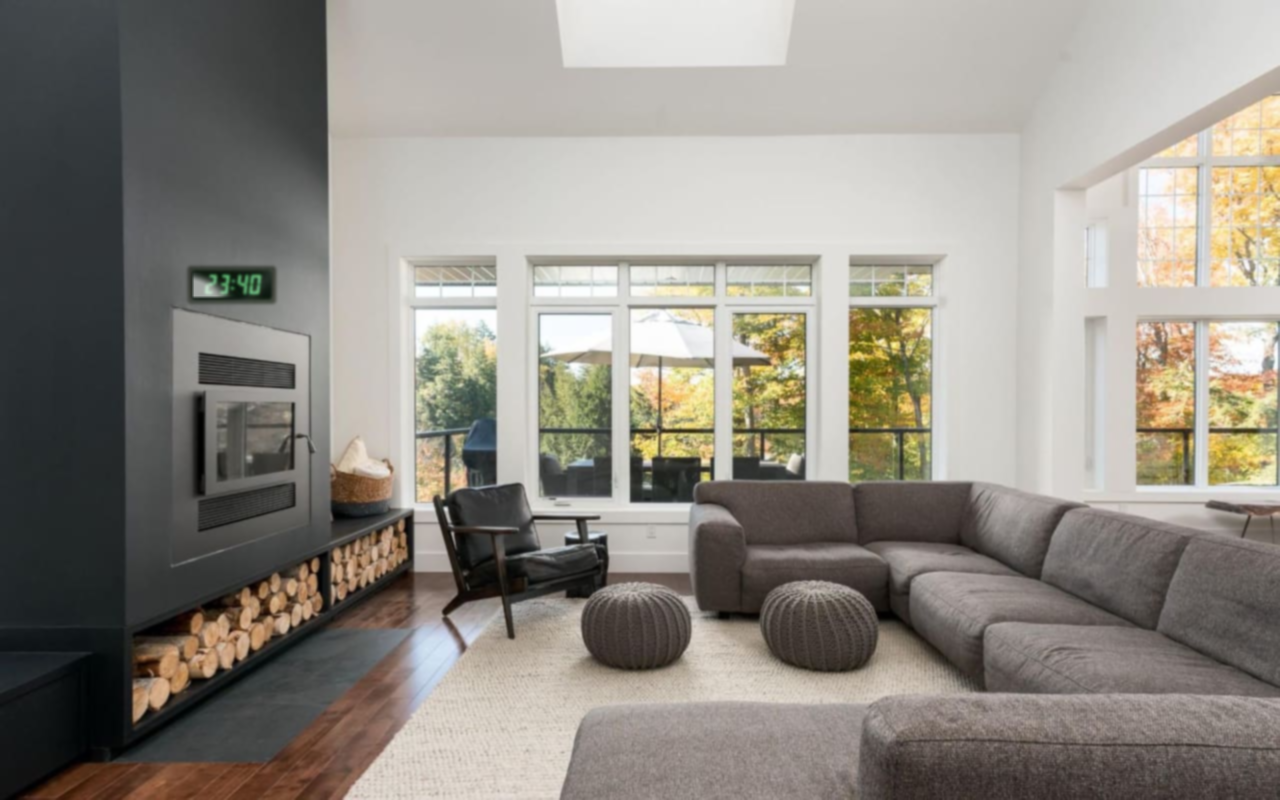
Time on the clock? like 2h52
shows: 23h40
